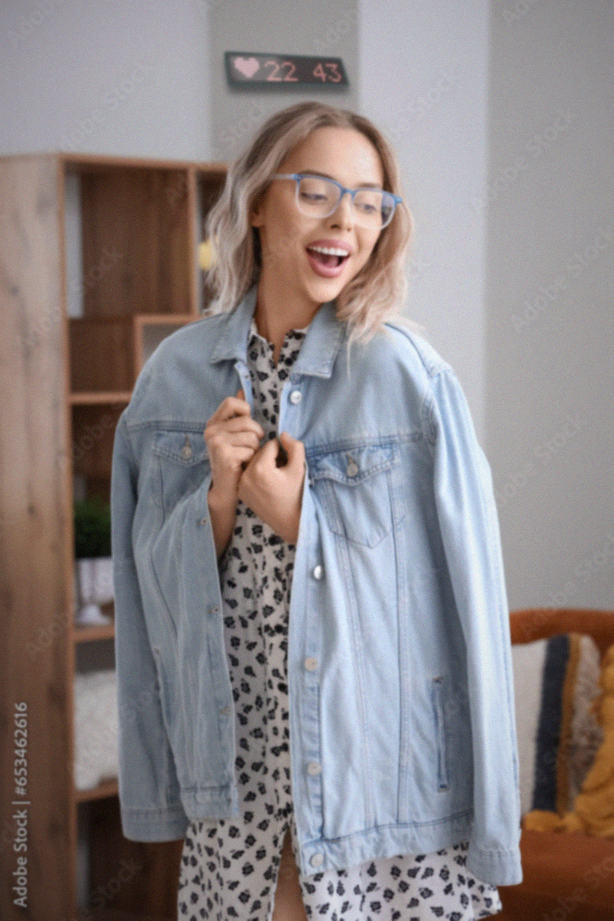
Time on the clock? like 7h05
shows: 22h43
